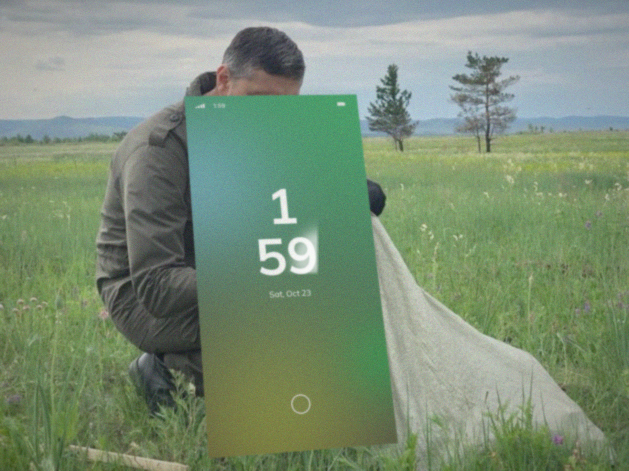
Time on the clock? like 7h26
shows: 1h59
